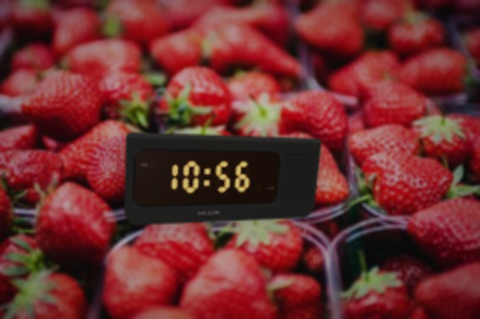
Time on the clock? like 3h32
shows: 10h56
